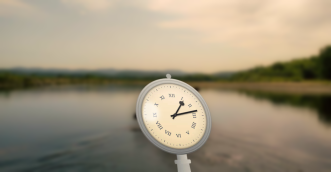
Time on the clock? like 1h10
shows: 1h13
